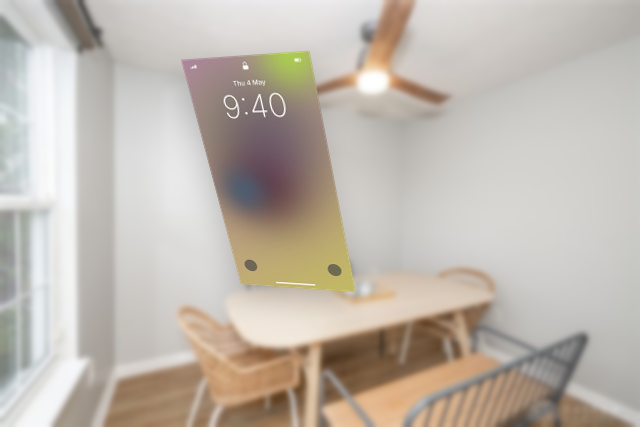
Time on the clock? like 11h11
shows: 9h40
